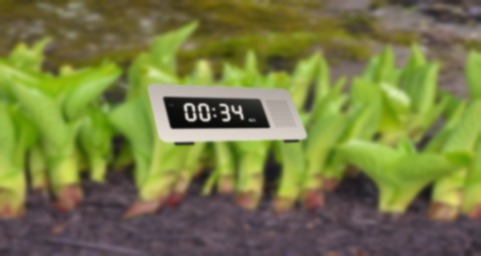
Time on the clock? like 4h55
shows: 0h34
